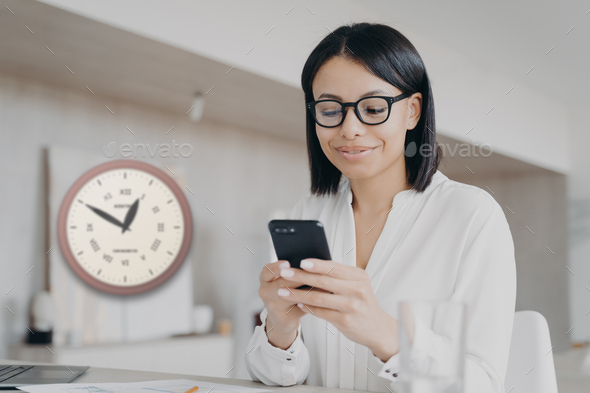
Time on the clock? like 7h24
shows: 12h50
